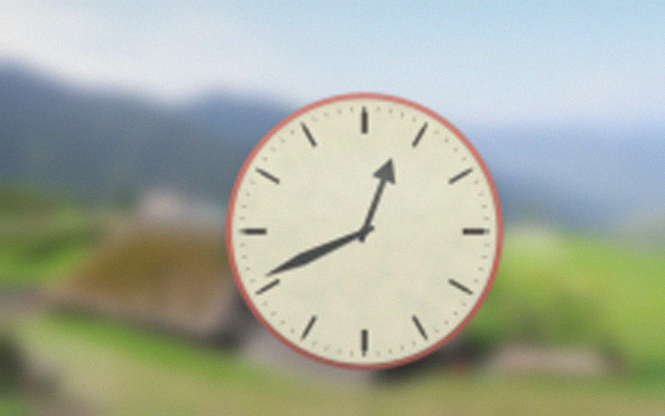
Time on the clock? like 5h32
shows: 12h41
